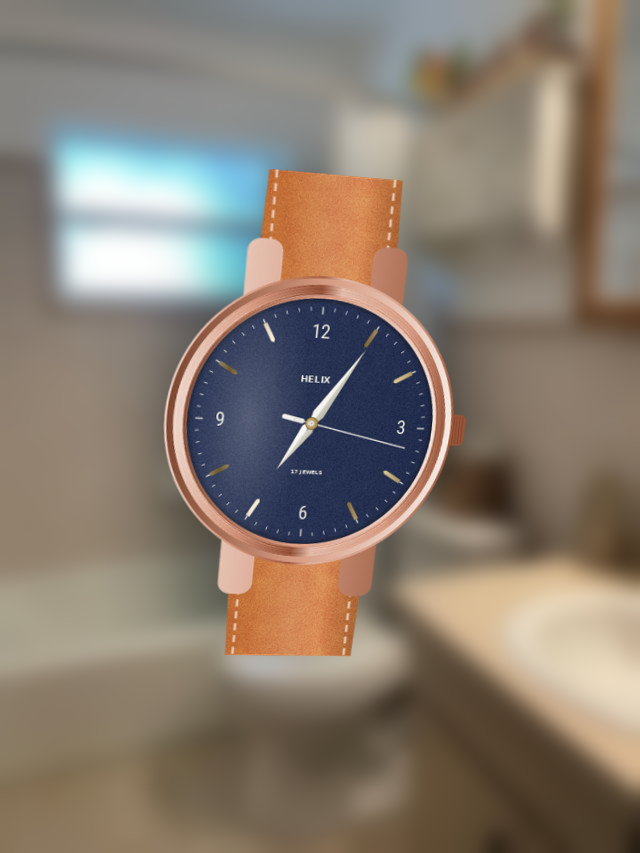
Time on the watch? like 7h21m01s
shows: 7h05m17s
